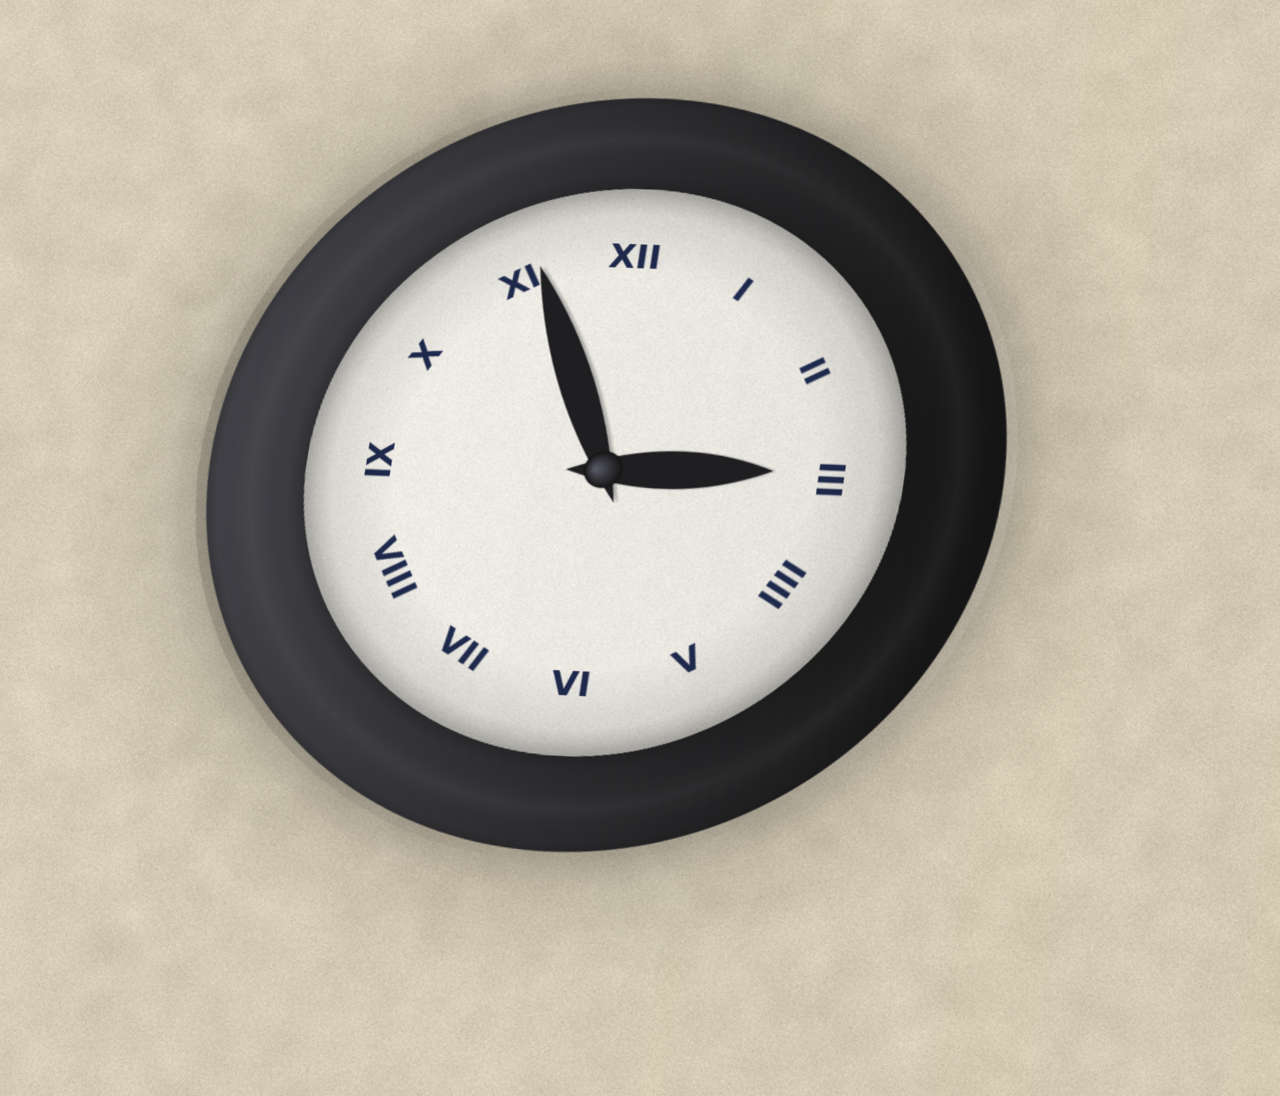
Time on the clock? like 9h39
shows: 2h56
